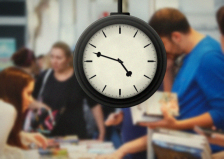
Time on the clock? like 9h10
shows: 4h48
